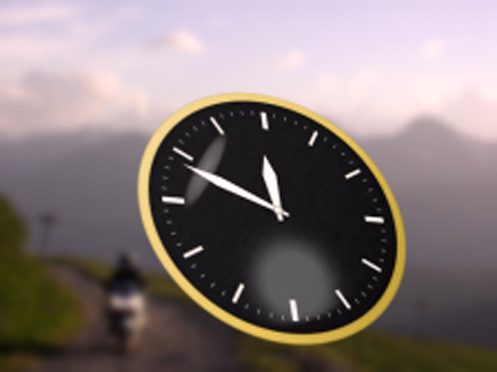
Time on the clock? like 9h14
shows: 11h49
